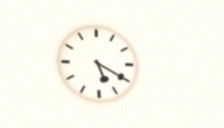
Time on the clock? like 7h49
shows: 5h20
